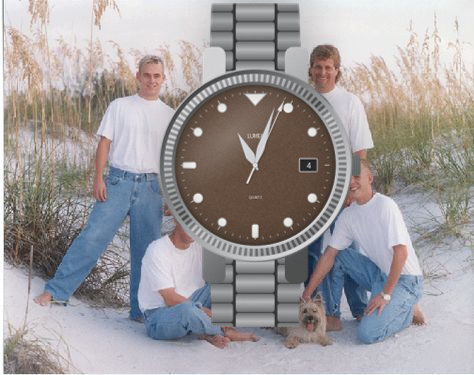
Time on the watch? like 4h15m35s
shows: 11h03m04s
